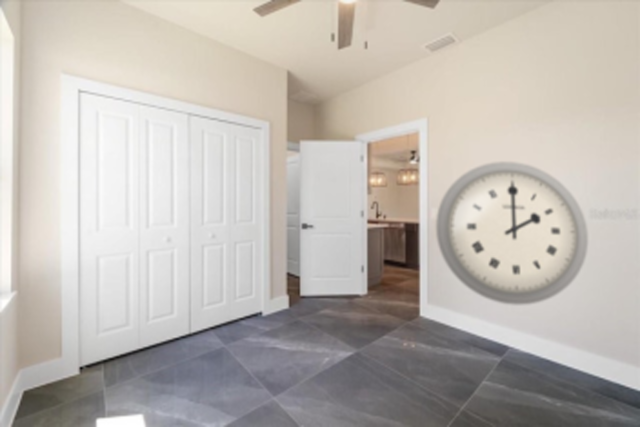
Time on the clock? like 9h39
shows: 2h00
